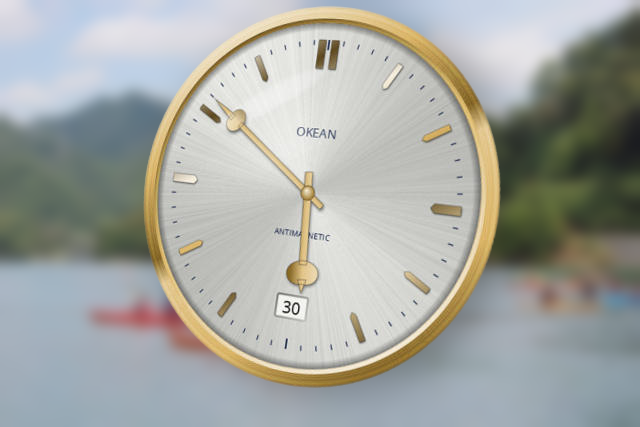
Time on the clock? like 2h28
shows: 5h51
